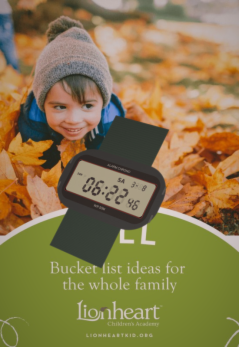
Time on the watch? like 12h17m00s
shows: 6h22m46s
